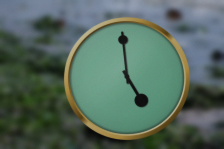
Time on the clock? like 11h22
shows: 4h59
